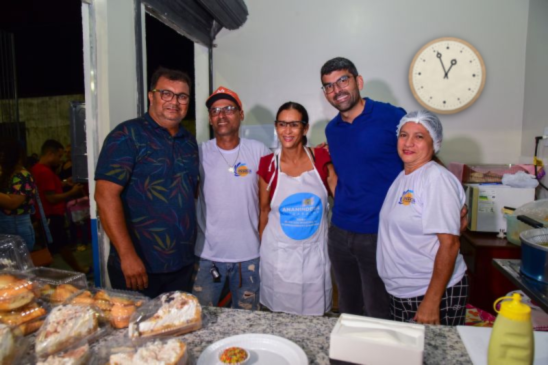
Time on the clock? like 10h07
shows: 12h56
